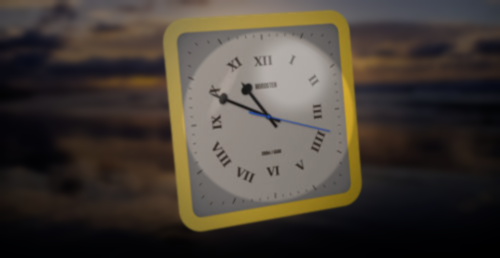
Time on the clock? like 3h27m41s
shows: 10h49m18s
